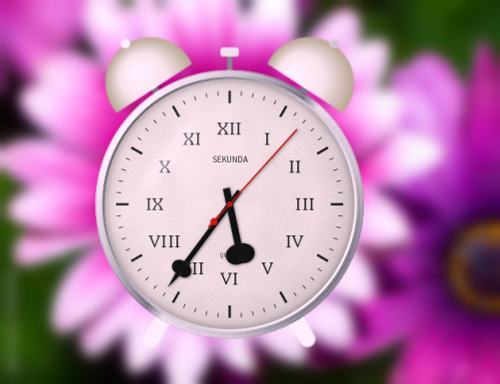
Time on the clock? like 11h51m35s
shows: 5h36m07s
